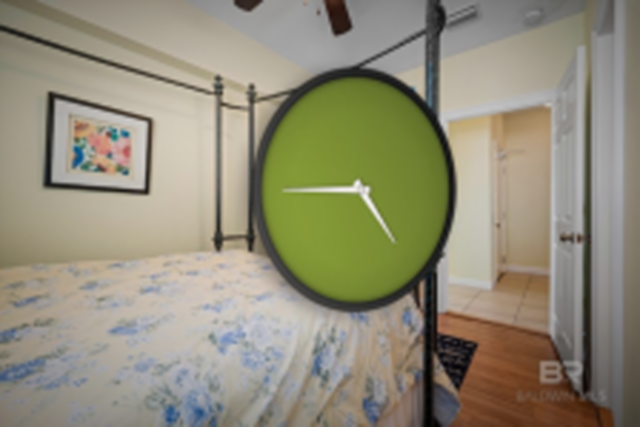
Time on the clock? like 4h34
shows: 4h45
